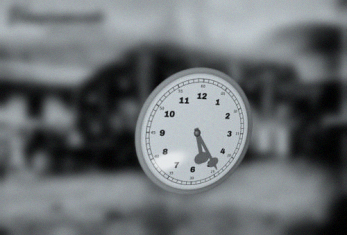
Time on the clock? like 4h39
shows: 5h24
